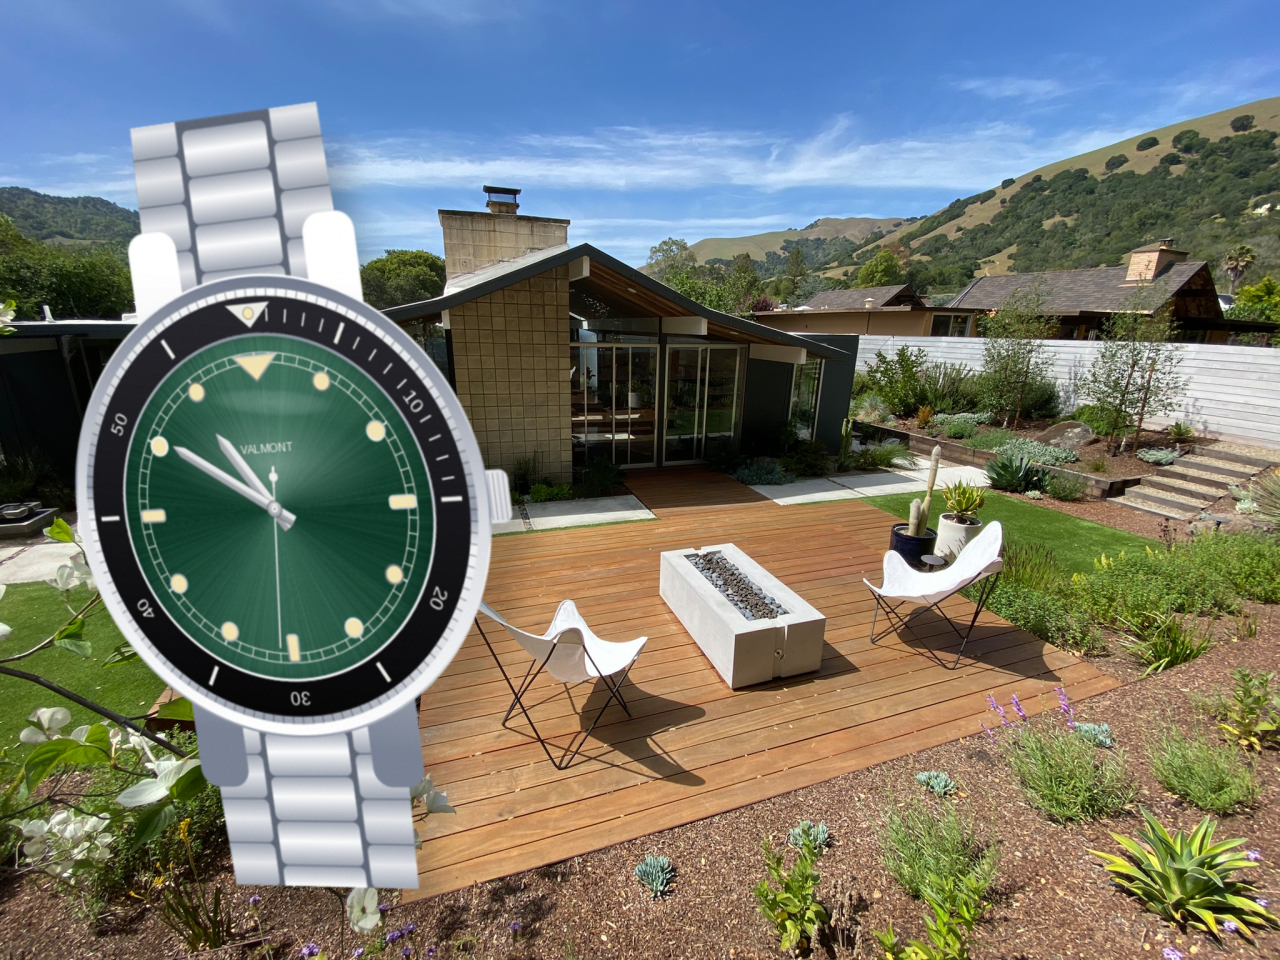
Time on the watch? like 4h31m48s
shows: 10h50m31s
